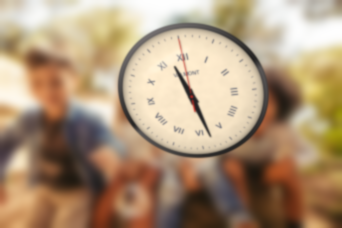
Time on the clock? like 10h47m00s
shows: 11h28m00s
